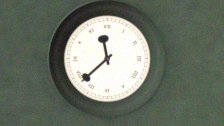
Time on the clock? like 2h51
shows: 11h38
